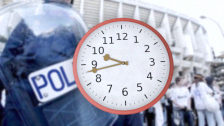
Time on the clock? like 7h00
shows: 9h43
